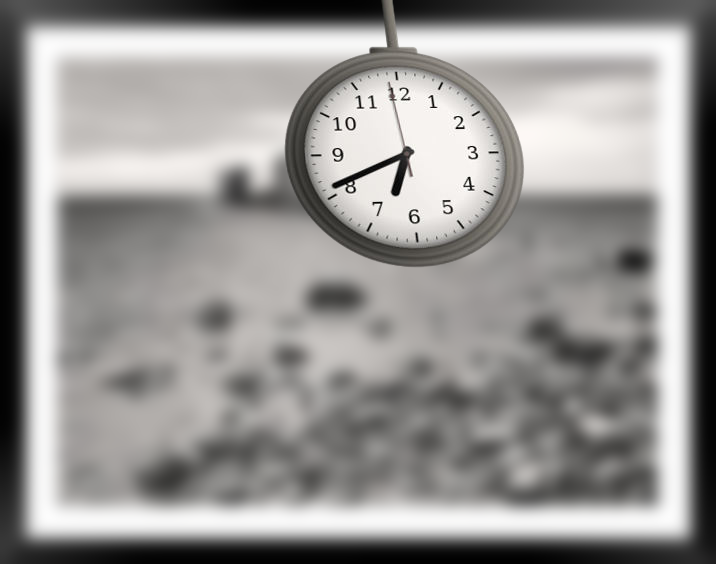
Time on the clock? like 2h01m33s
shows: 6h40m59s
